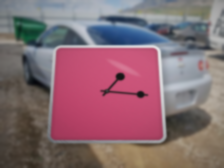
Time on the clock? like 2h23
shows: 1h16
